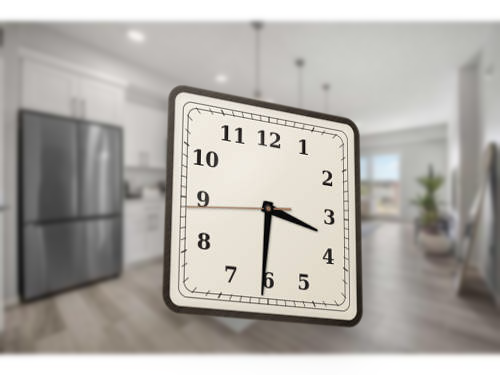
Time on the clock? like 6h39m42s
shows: 3h30m44s
